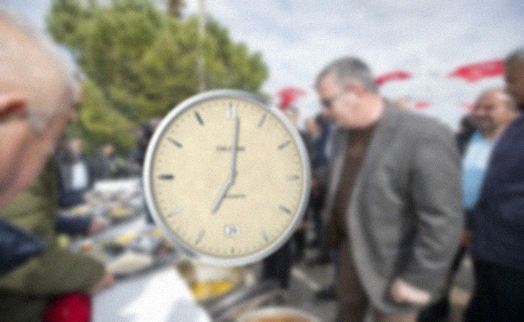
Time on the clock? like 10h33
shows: 7h01
